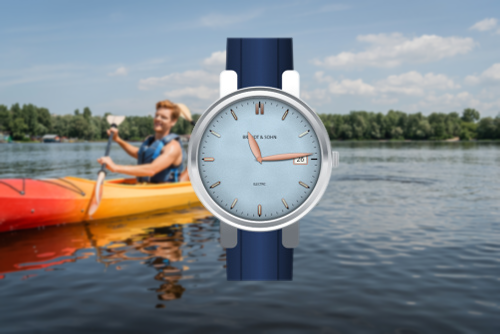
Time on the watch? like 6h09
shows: 11h14
